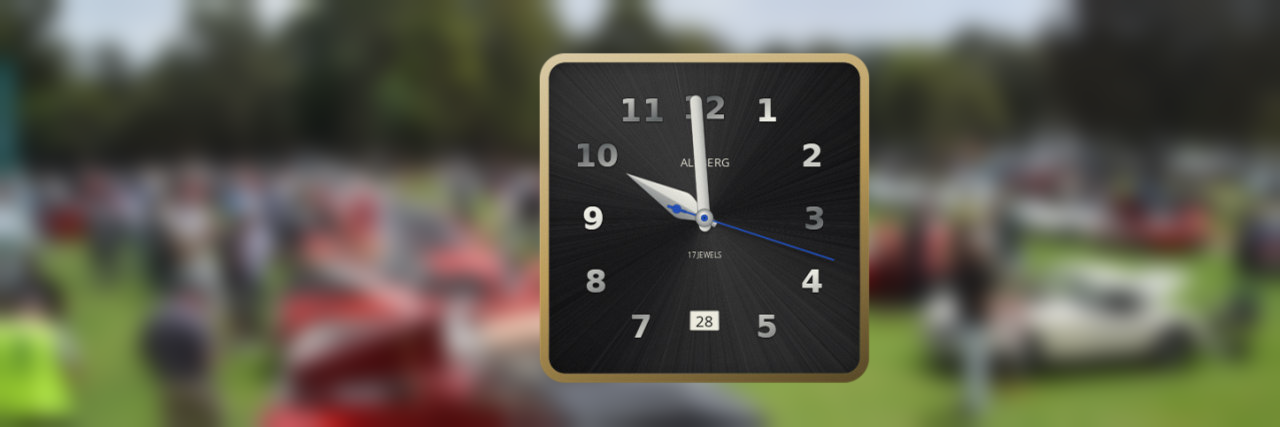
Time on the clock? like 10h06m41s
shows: 9h59m18s
